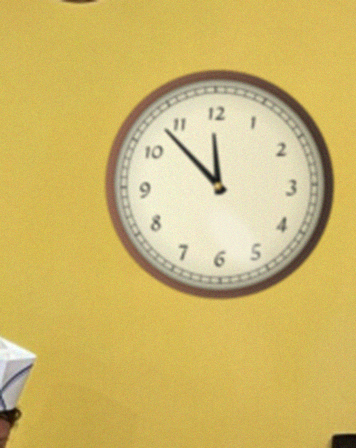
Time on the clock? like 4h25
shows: 11h53
